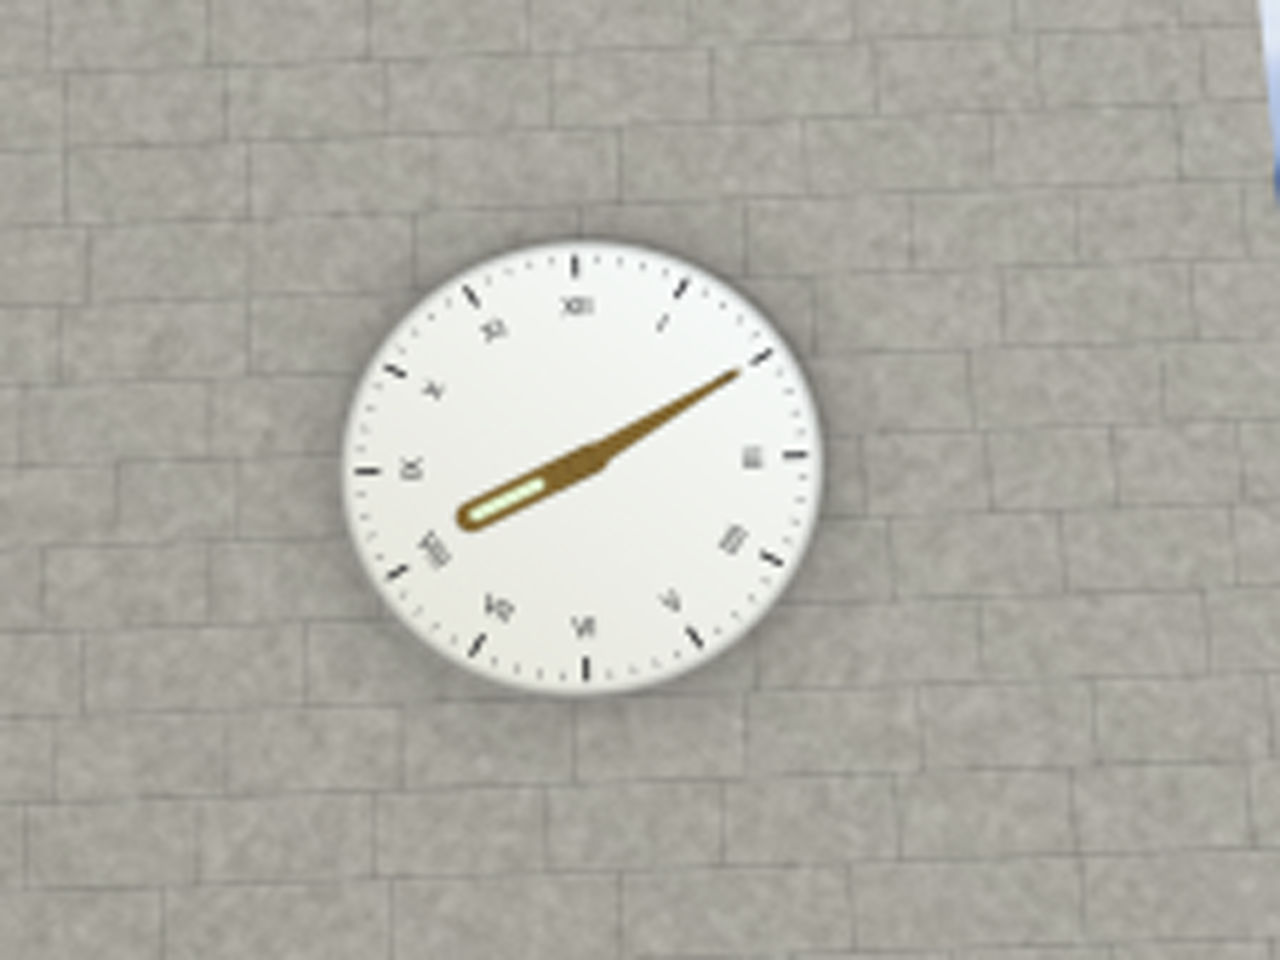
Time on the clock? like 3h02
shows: 8h10
